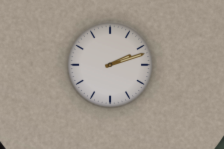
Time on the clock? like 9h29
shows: 2h12
